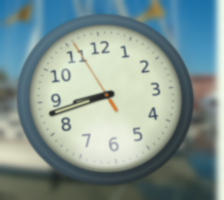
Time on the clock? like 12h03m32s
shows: 8h42m56s
